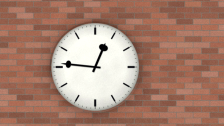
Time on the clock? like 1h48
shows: 12h46
